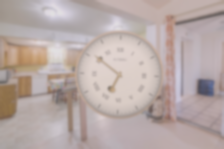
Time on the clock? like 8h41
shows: 6h51
